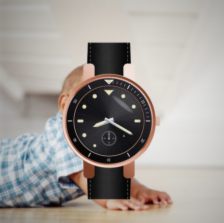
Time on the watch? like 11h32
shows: 8h20
